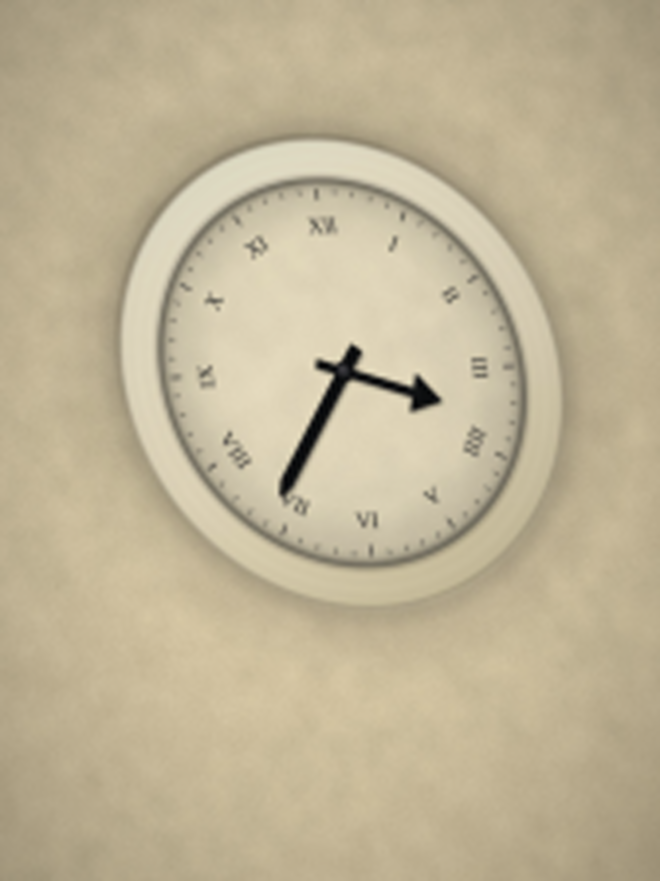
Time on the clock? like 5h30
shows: 3h36
